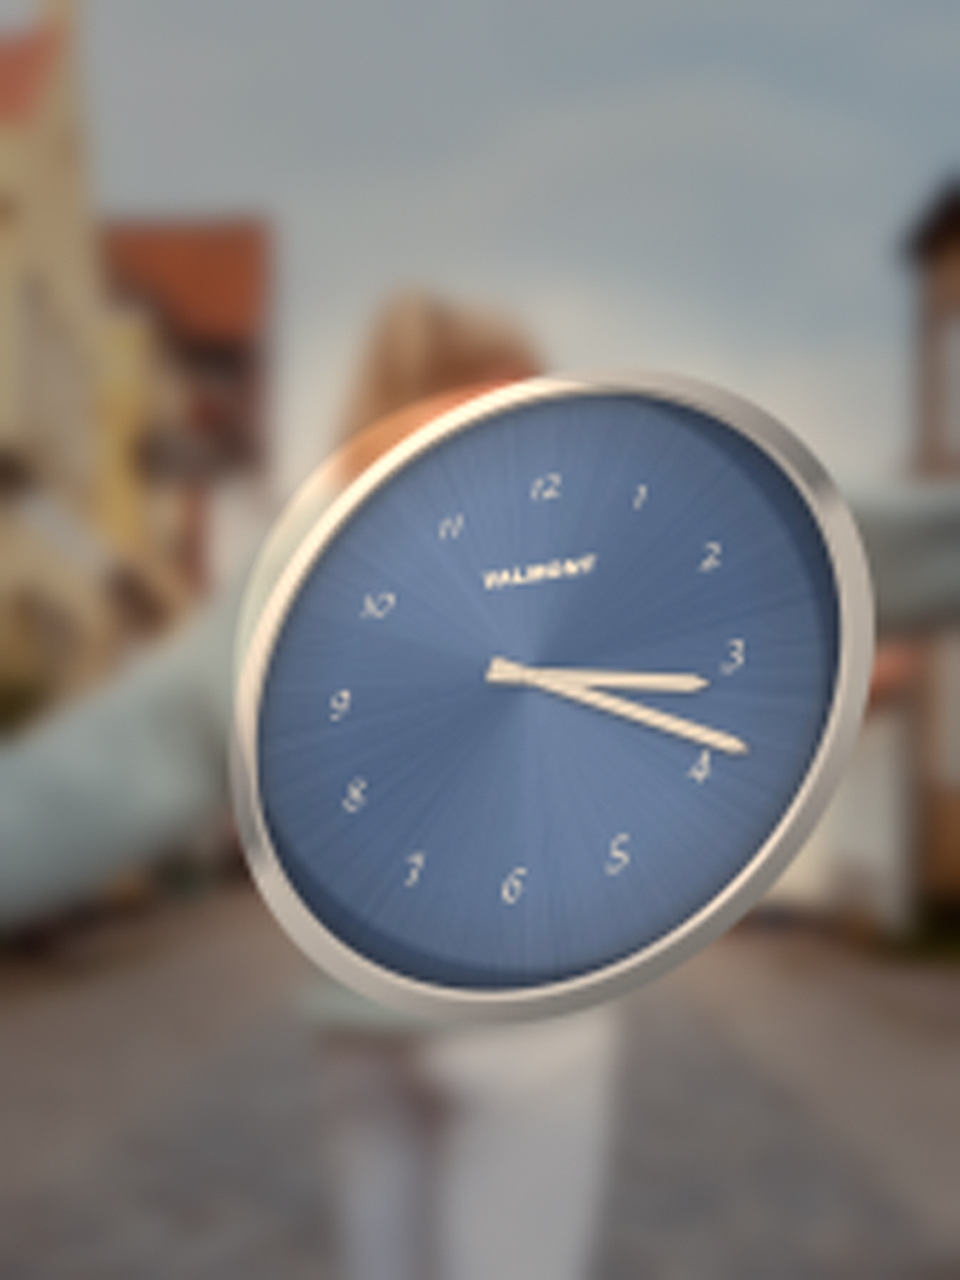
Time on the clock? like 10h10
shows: 3h19
